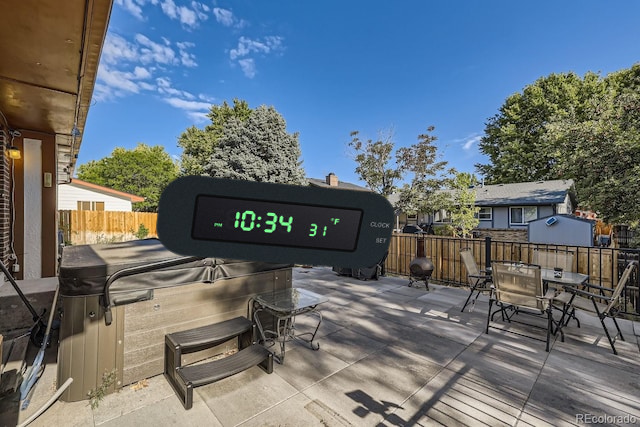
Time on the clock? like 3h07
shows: 10h34
